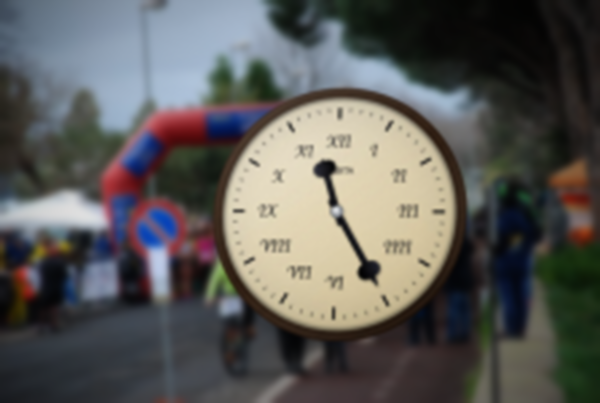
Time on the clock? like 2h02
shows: 11h25
